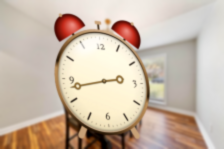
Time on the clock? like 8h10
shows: 2h43
